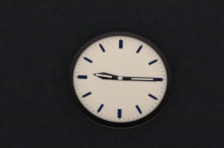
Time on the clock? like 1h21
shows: 9h15
